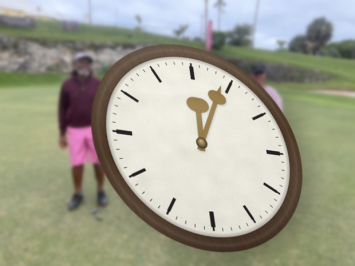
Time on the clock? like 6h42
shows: 12h04
